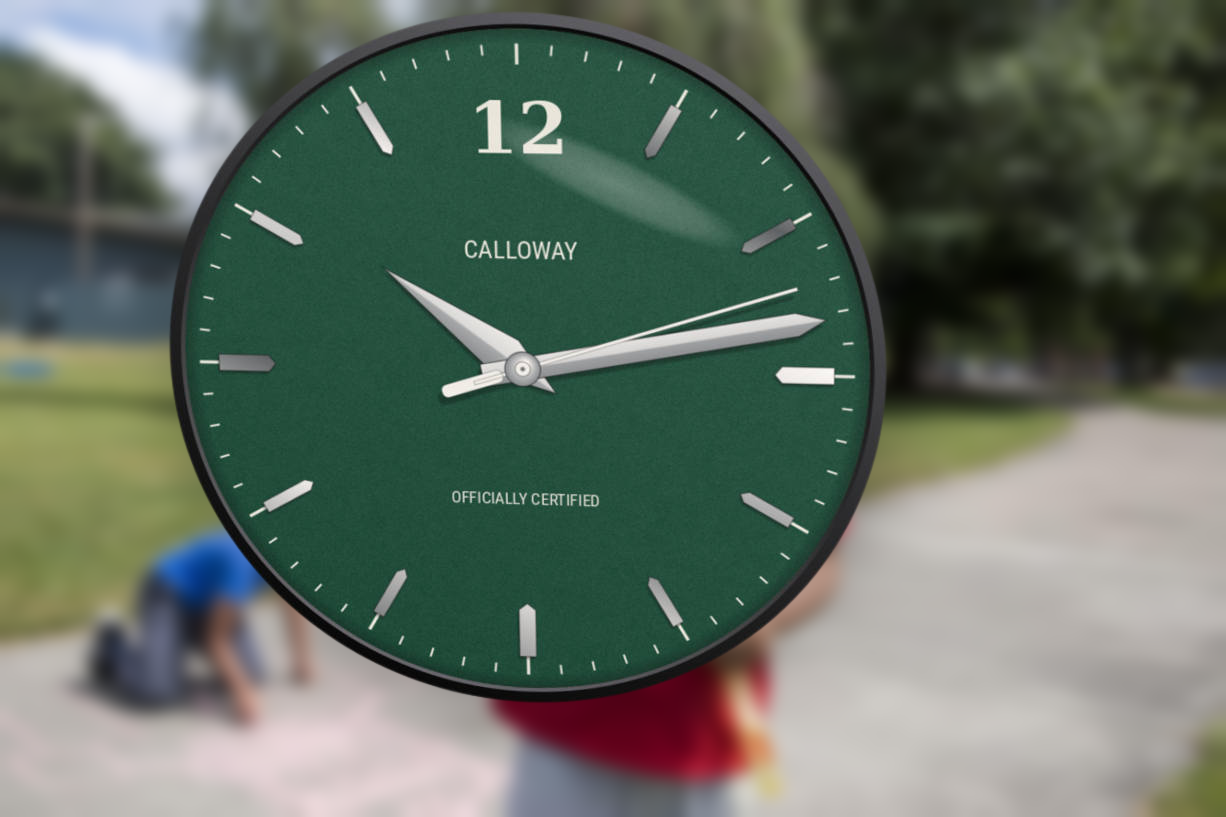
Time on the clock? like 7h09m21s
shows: 10h13m12s
